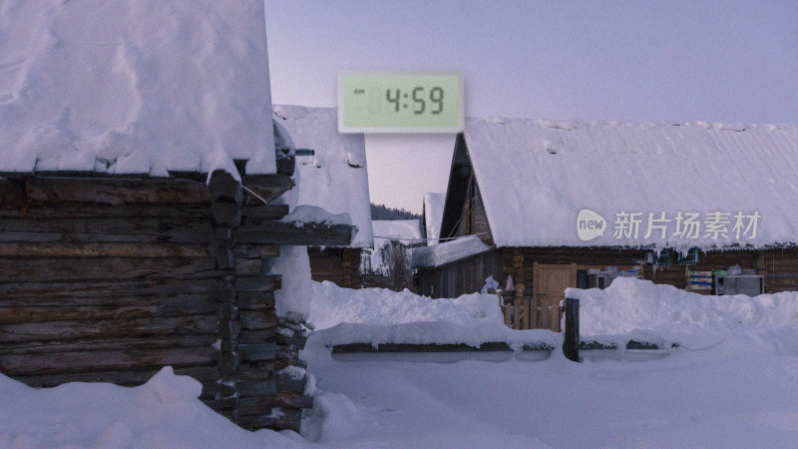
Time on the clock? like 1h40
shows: 4h59
